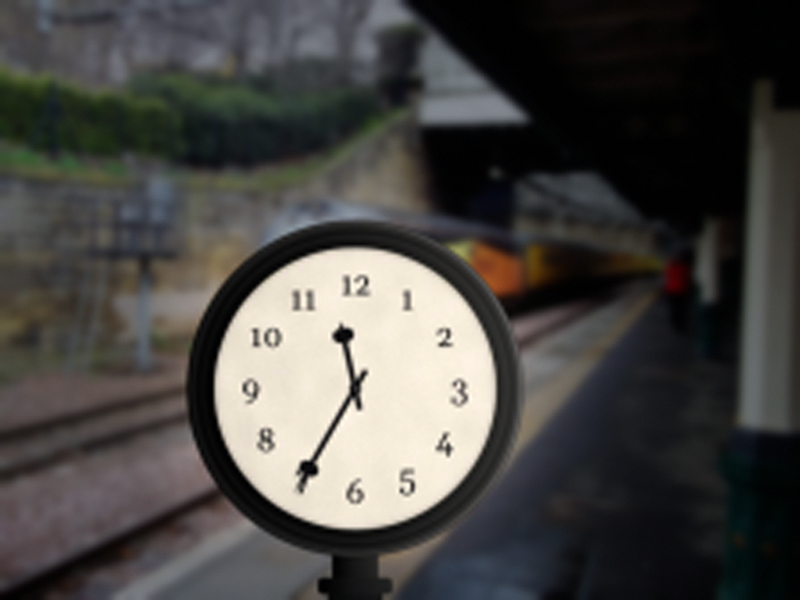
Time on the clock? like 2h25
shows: 11h35
